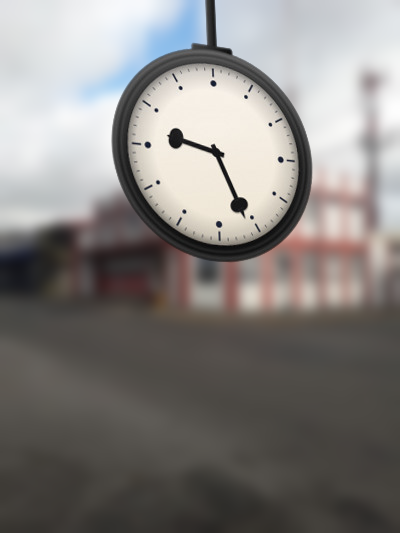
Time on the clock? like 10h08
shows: 9h26
